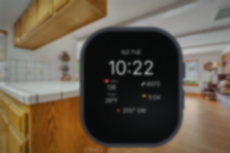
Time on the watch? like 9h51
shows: 10h22
